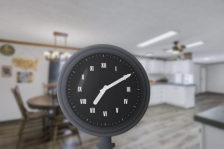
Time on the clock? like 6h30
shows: 7h10
